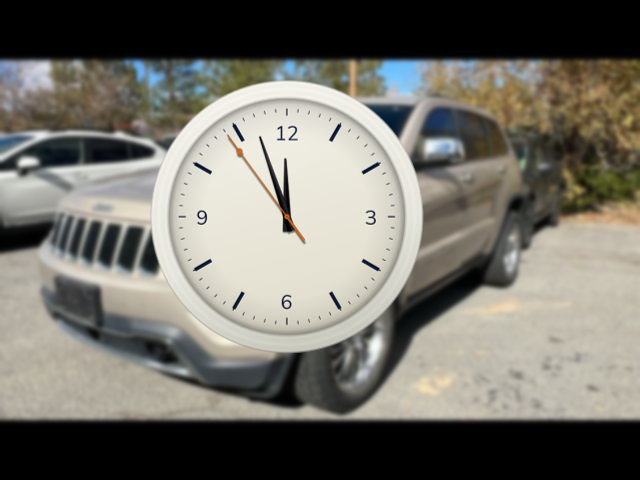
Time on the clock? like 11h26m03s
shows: 11h56m54s
